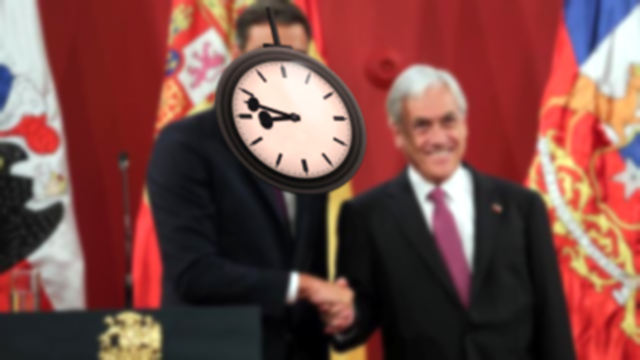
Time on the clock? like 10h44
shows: 8h48
